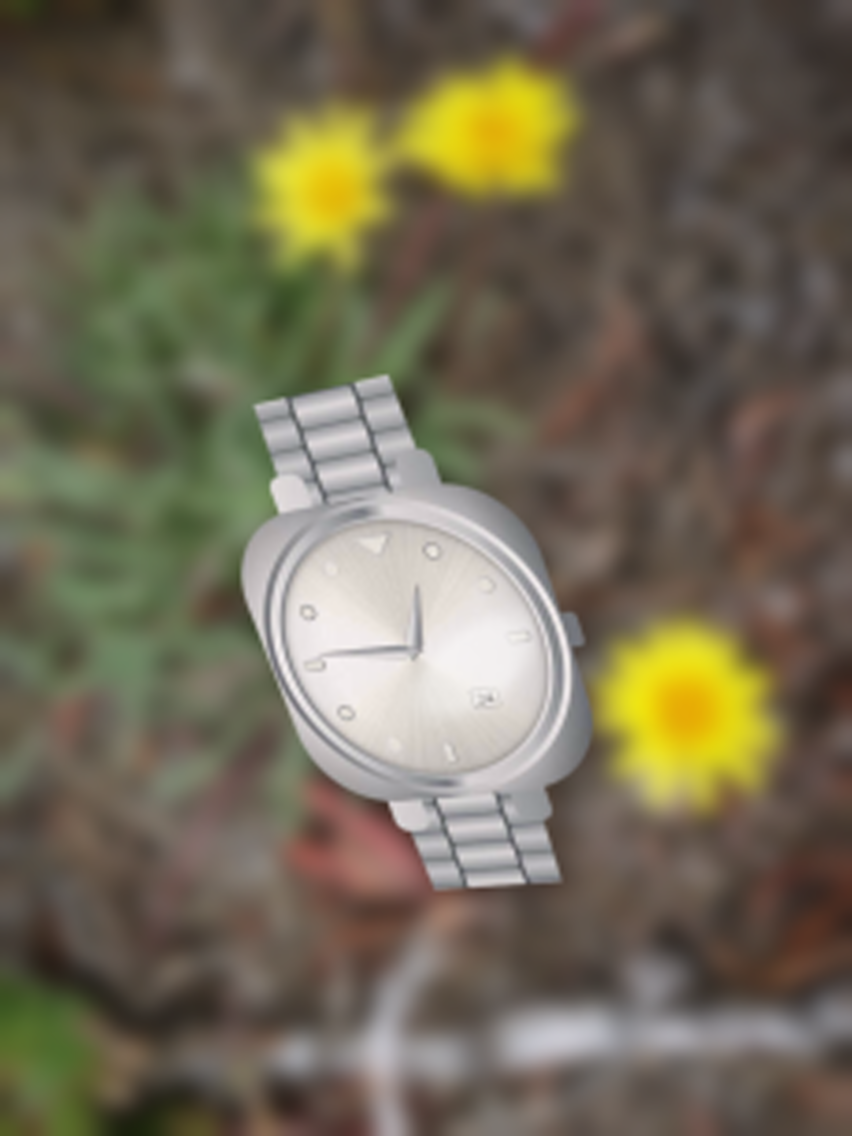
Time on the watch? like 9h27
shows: 12h46
